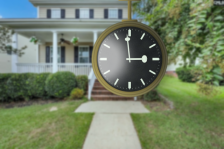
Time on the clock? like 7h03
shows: 2h59
